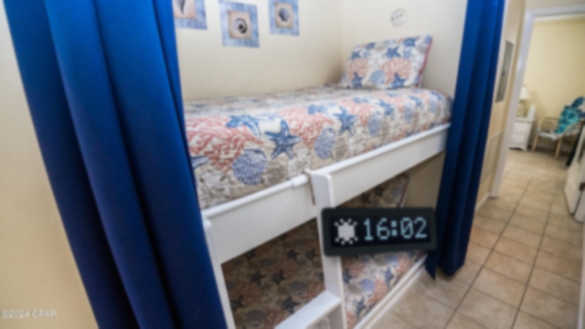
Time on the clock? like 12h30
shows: 16h02
